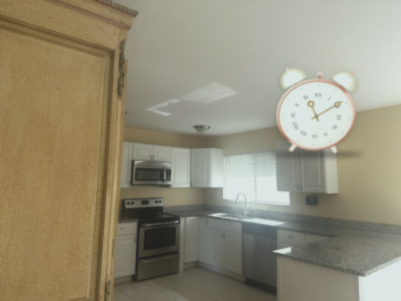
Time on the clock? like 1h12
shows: 11h09
